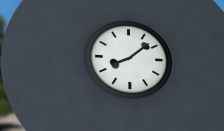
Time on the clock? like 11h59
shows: 8h08
